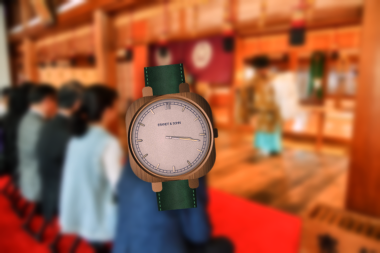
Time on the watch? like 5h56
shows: 3h17
